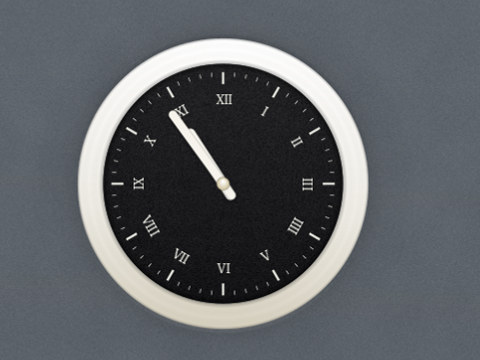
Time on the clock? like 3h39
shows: 10h54
